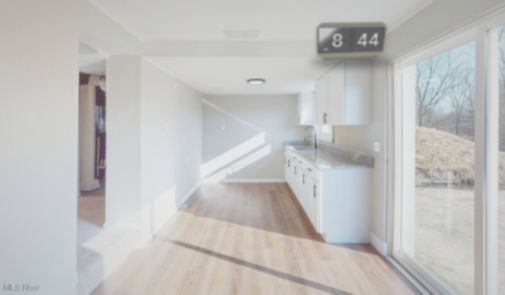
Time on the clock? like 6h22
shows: 8h44
